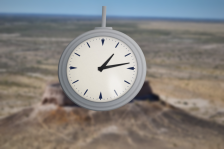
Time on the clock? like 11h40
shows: 1h13
